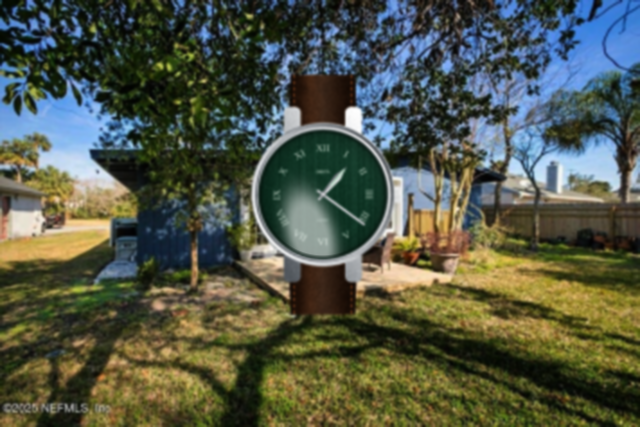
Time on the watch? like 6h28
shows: 1h21
